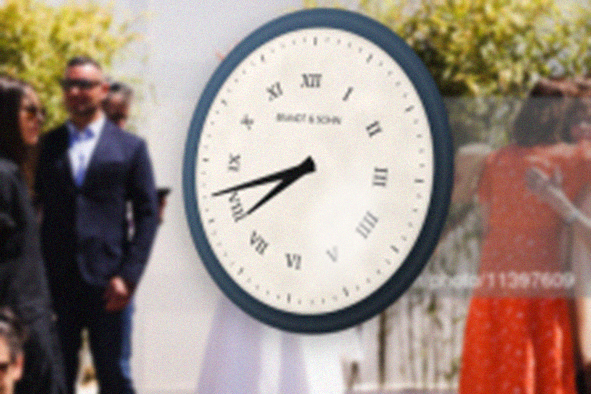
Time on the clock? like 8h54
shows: 7h42
